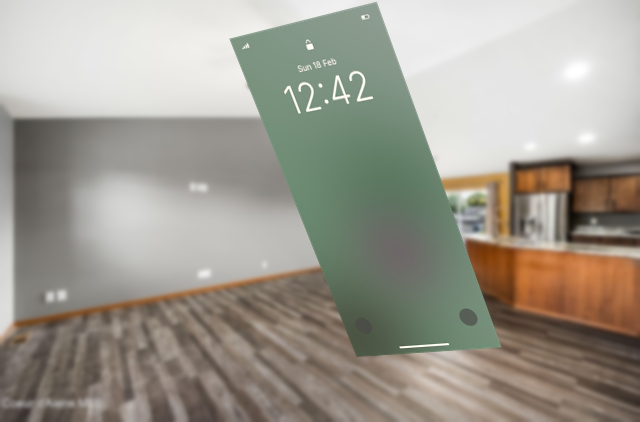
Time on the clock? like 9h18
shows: 12h42
